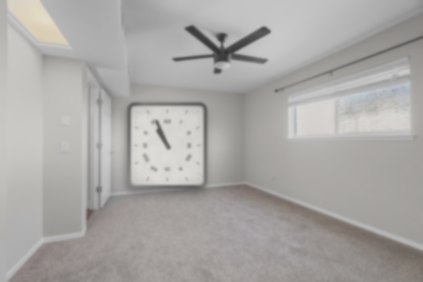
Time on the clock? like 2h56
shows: 10h56
